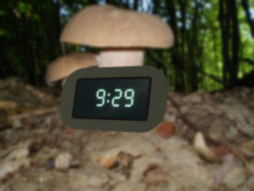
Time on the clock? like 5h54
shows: 9h29
